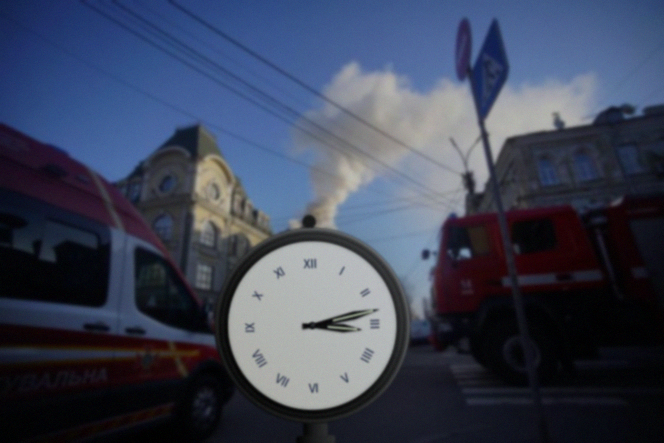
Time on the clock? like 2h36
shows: 3h13
